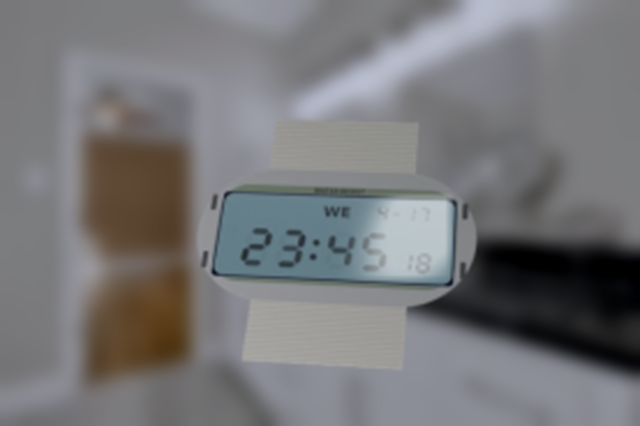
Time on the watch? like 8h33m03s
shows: 23h45m18s
